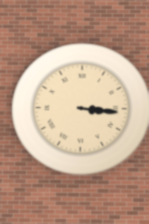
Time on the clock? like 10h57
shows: 3h16
